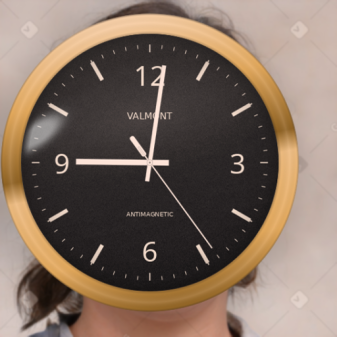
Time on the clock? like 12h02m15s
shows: 9h01m24s
